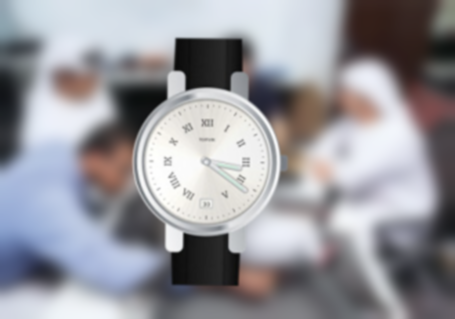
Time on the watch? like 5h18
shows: 3h21
